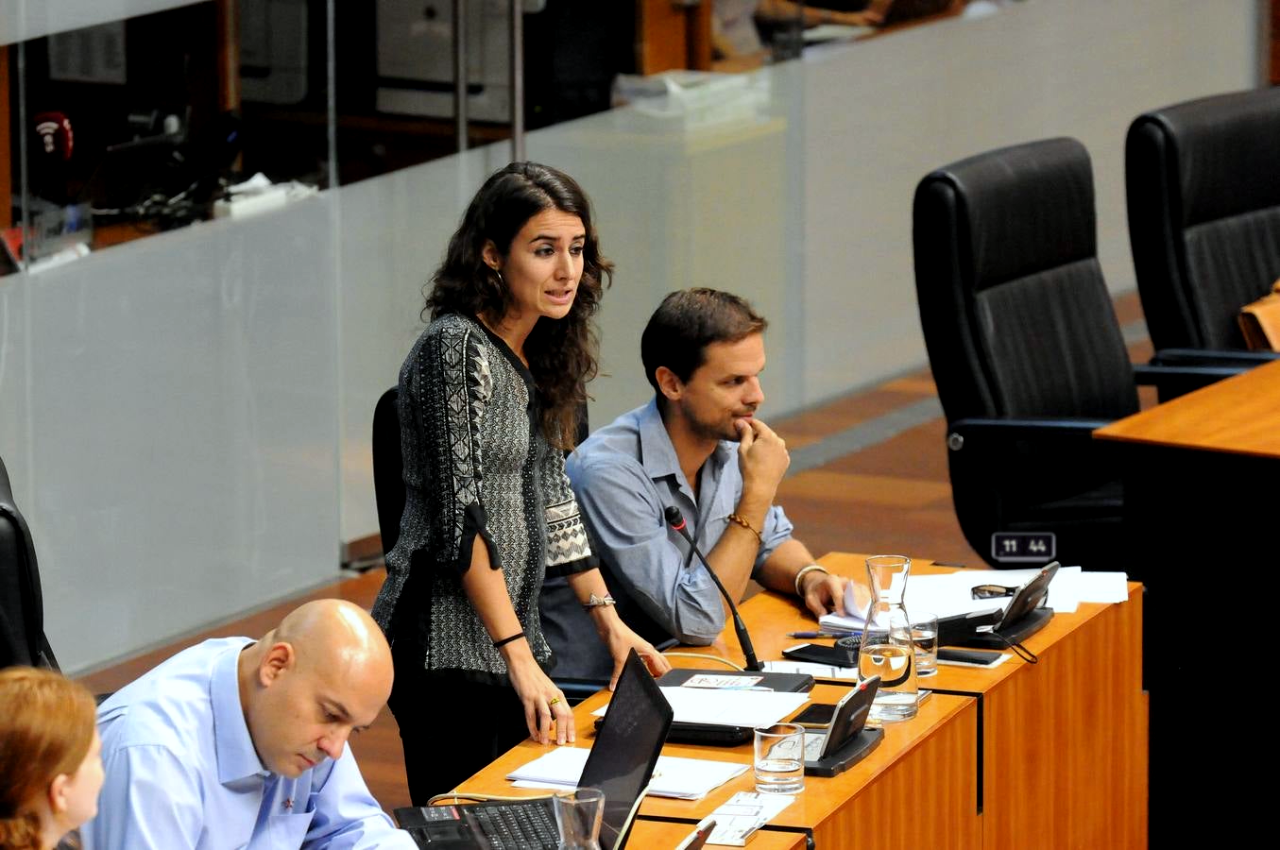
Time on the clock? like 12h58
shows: 11h44
